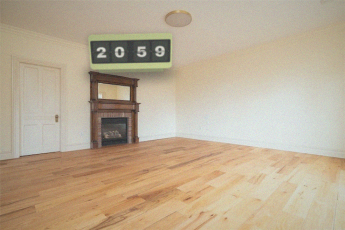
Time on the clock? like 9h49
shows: 20h59
